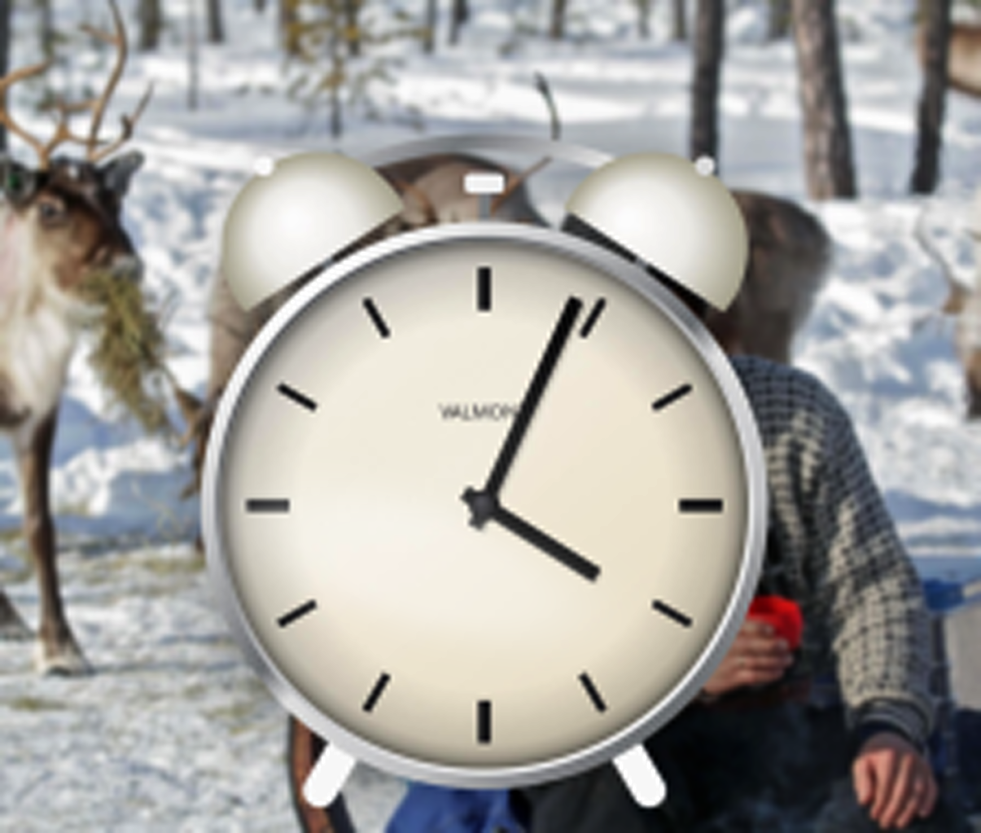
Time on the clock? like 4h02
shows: 4h04
